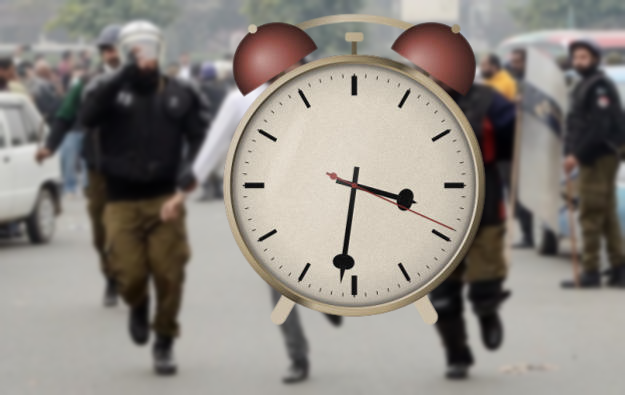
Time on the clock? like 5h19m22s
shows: 3h31m19s
